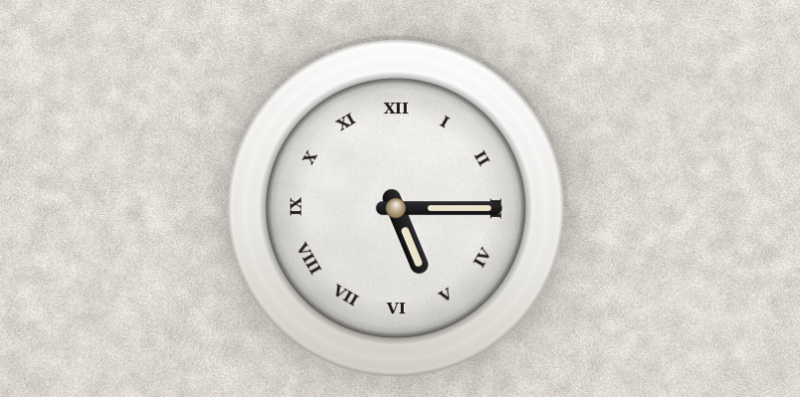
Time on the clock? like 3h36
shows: 5h15
